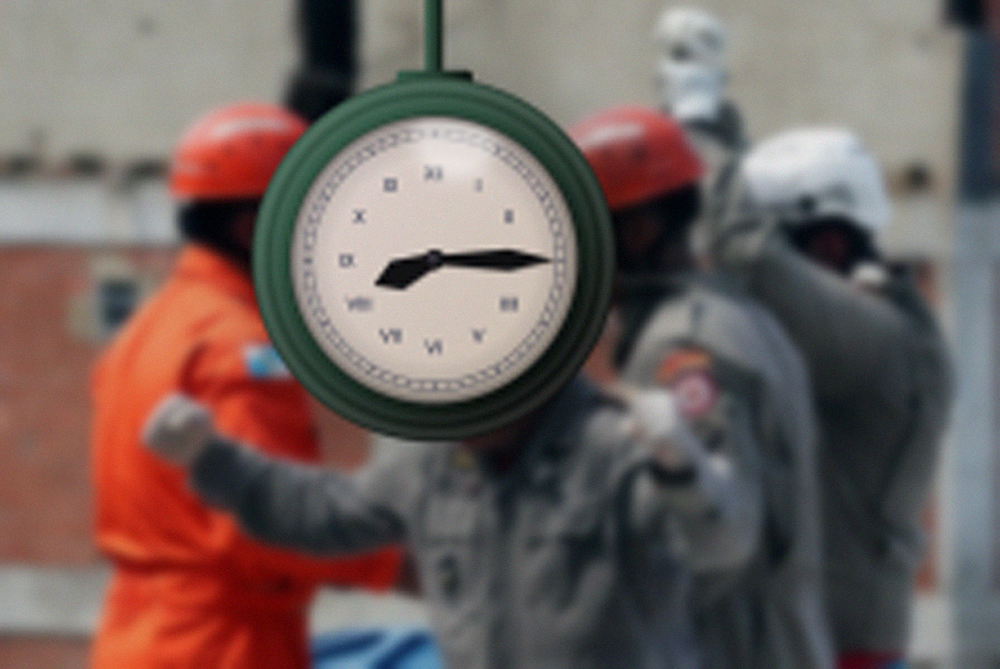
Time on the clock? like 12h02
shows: 8h15
